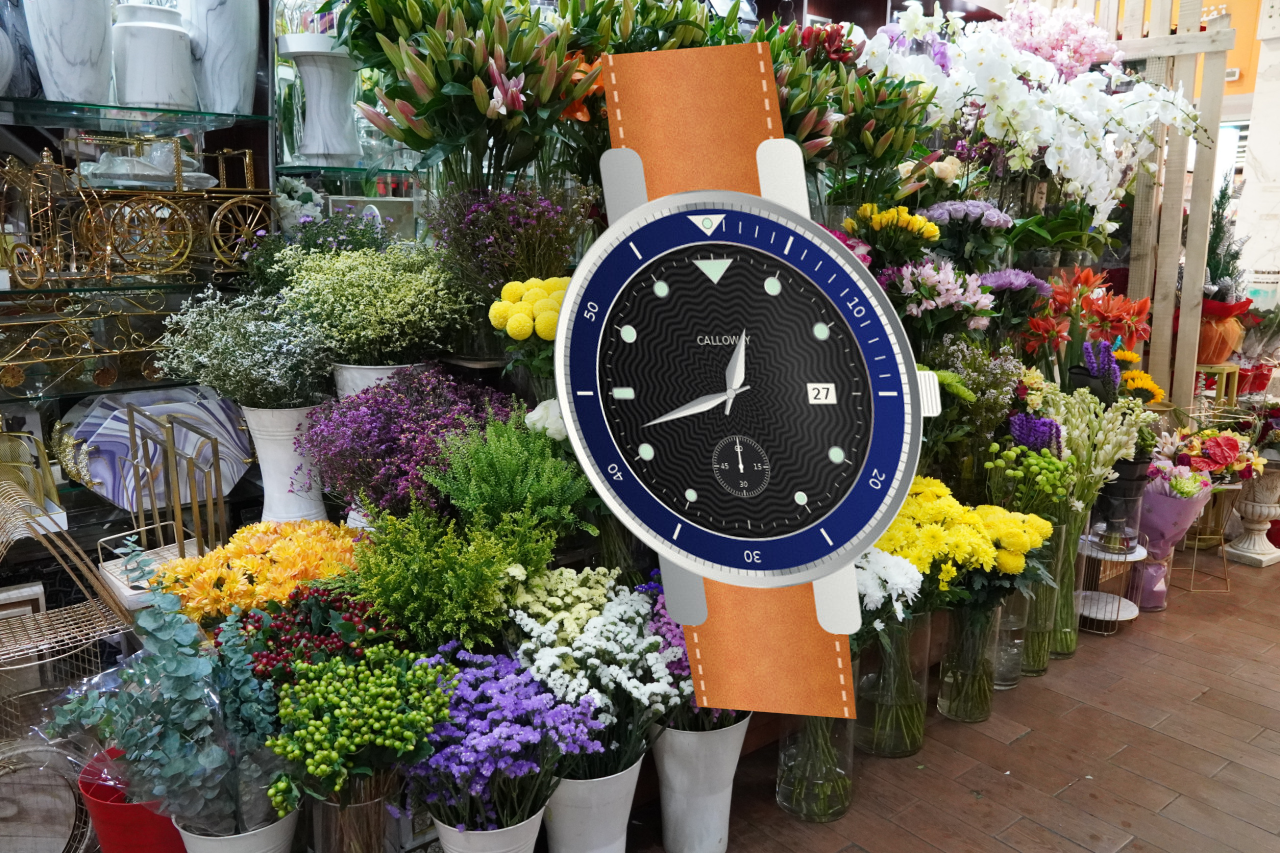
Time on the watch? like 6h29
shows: 12h42
